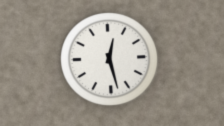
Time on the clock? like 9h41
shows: 12h28
